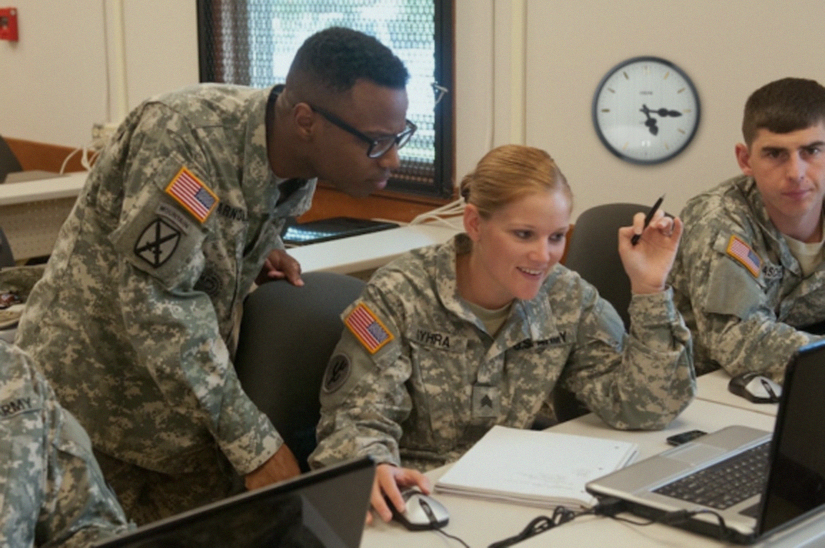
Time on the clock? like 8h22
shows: 5h16
